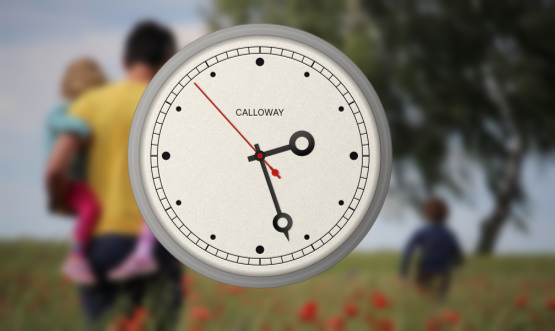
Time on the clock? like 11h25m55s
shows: 2h26m53s
